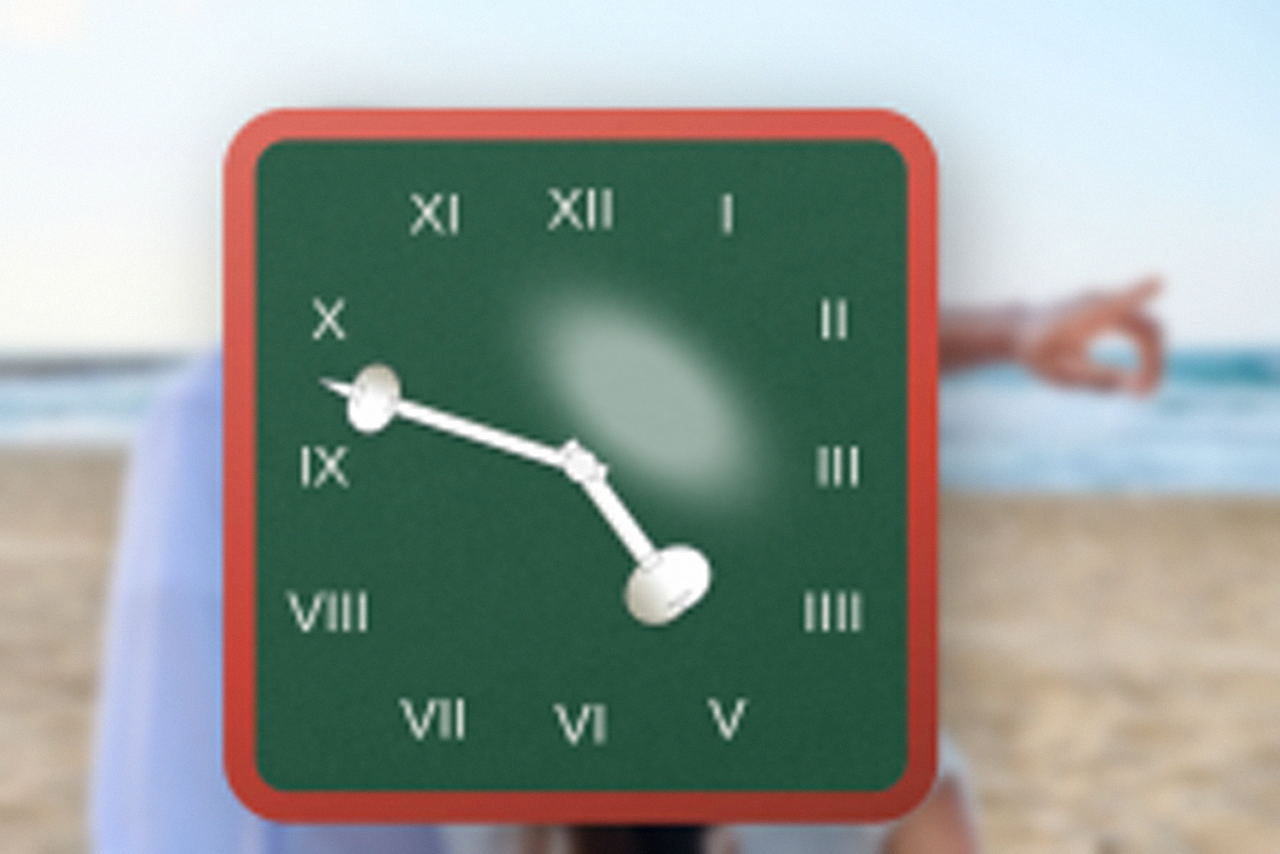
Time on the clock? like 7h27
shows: 4h48
